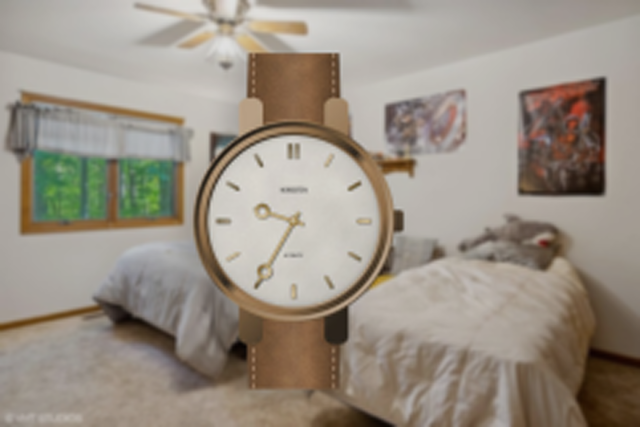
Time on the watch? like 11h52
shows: 9h35
